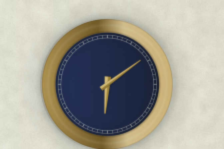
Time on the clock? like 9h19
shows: 6h09
